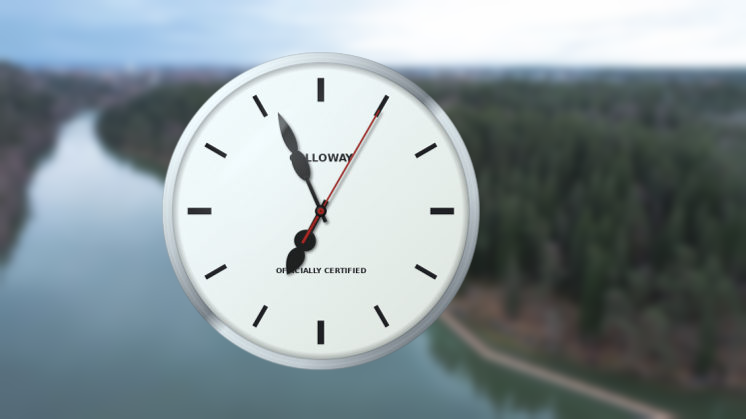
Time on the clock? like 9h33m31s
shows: 6h56m05s
